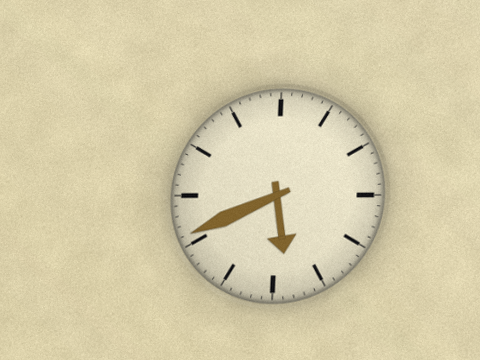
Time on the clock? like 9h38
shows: 5h41
